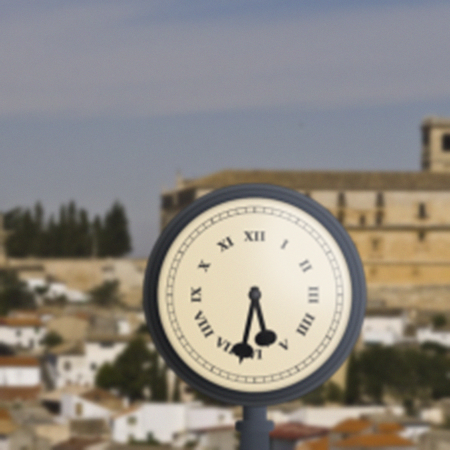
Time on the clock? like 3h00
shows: 5h32
